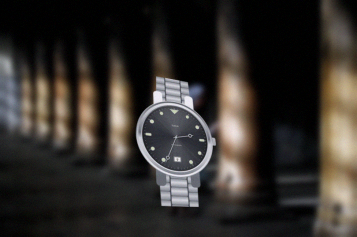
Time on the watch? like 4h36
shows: 2h34
